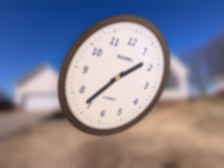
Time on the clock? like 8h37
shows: 1h36
